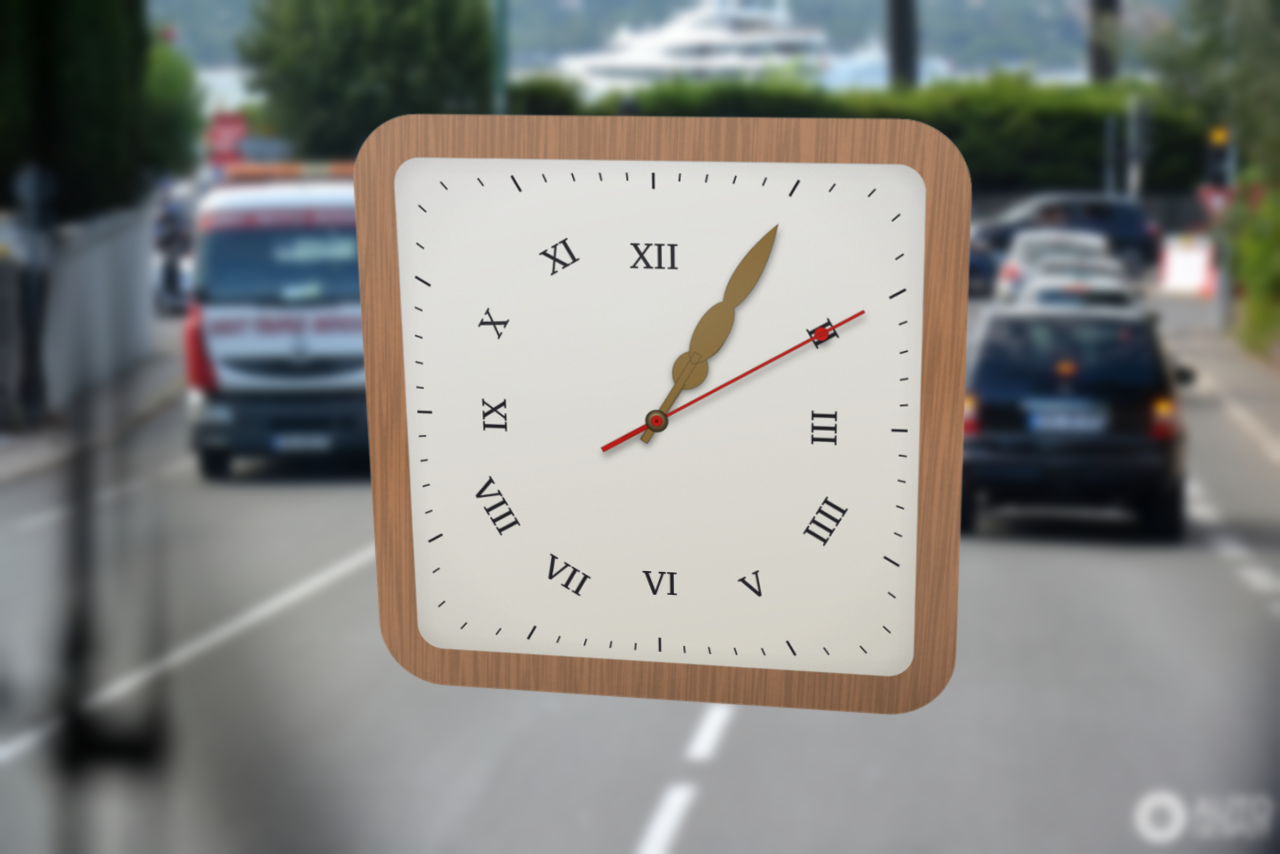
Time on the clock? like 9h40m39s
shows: 1h05m10s
